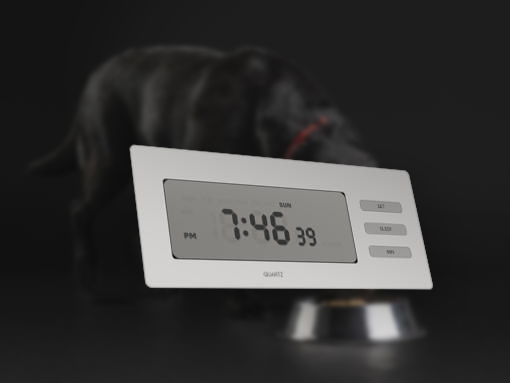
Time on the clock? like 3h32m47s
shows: 7h46m39s
